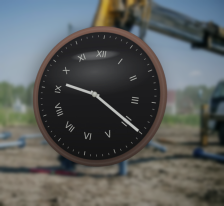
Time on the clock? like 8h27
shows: 9h20
